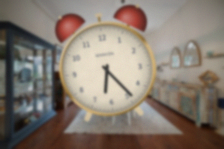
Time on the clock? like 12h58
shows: 6h24
